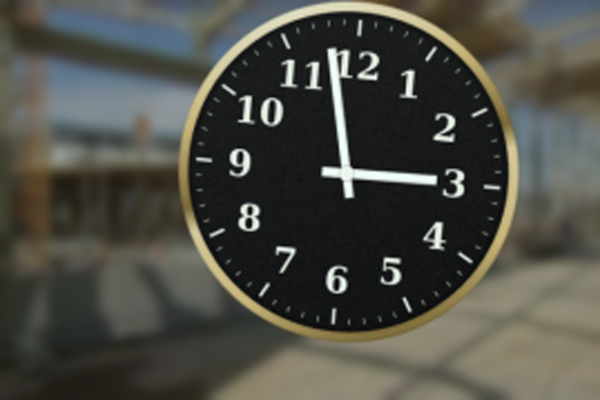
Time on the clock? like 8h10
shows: 2h58
